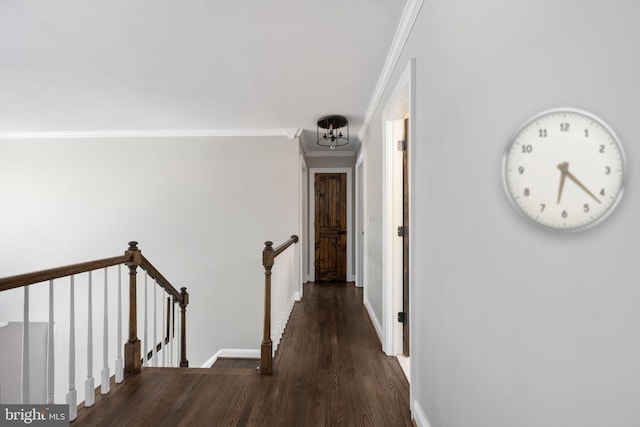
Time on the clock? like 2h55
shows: 6h22
